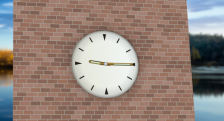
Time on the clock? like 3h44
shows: 9h15
